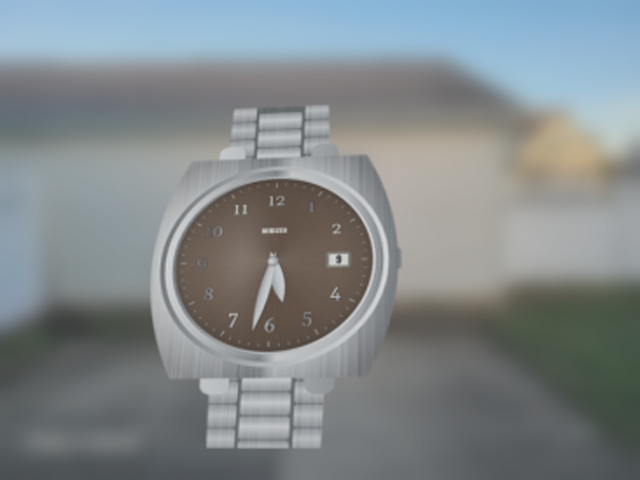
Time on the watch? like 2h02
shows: 5h32
